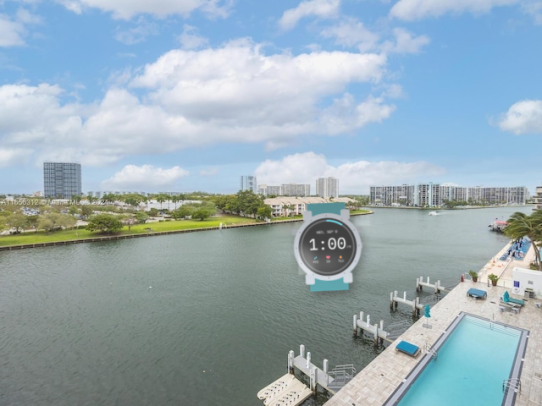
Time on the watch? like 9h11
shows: 1h00
